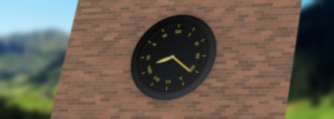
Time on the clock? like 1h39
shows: 8h21
